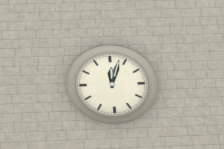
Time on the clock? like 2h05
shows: 12h03
